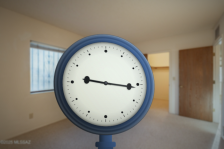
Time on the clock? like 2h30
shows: 9h16
